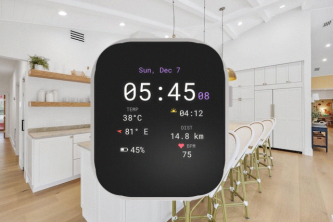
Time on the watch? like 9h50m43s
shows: 5h45m08s
